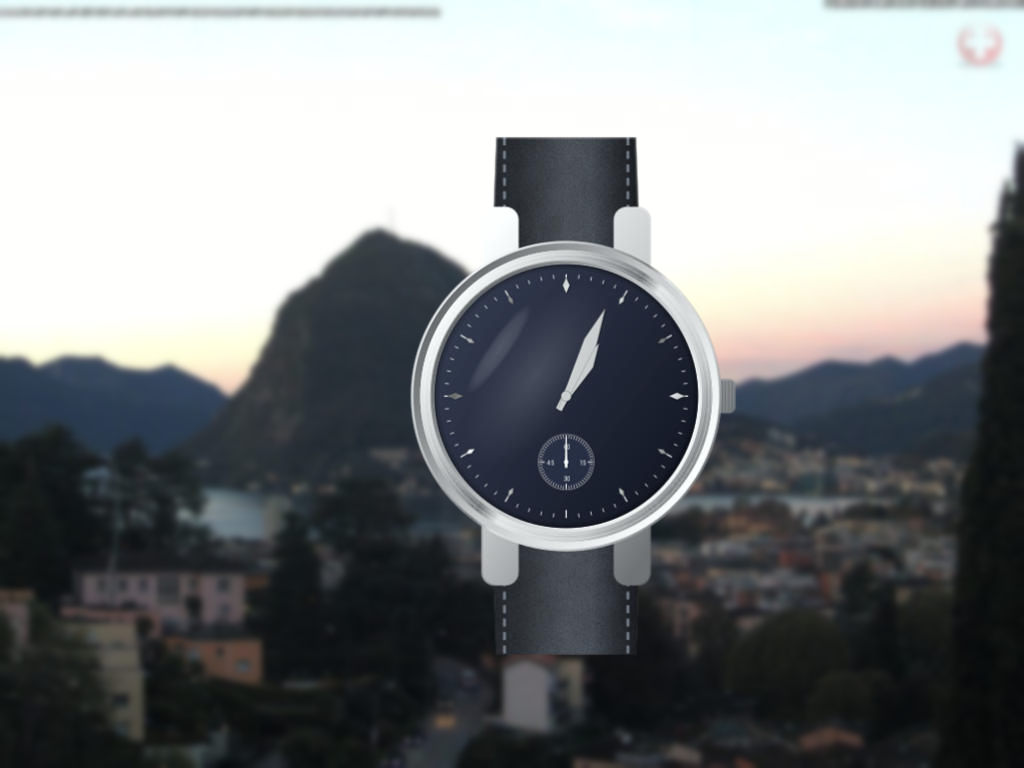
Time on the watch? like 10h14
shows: 1h04
